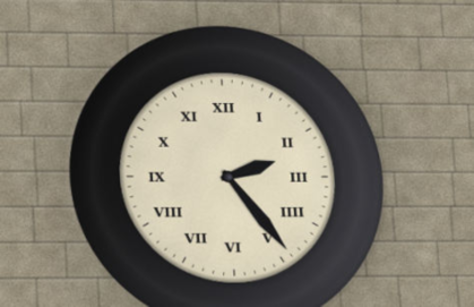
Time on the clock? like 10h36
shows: 2h24
